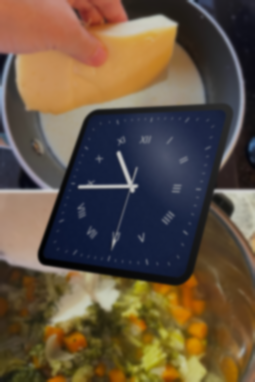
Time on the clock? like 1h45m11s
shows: 10h44m30s
